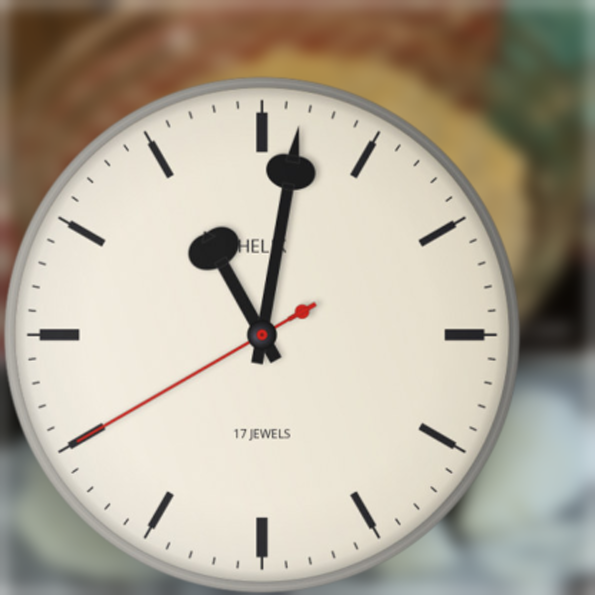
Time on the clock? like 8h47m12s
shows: 11h01m40s
